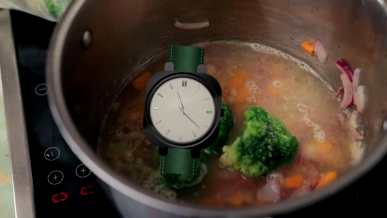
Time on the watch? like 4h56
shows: 11h22
